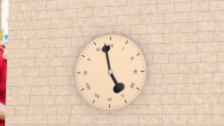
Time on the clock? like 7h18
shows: 4h58
